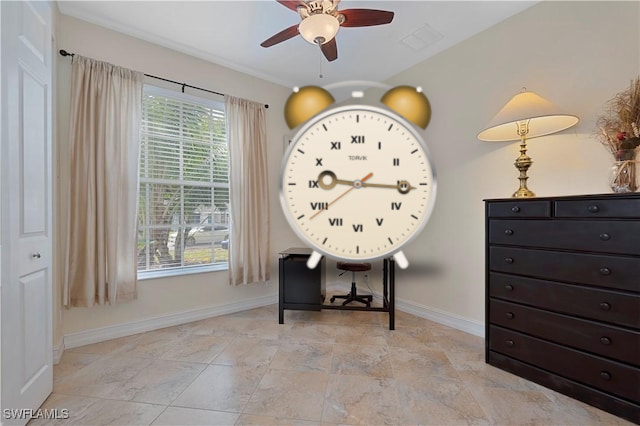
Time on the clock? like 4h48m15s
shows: 9h15m39s
